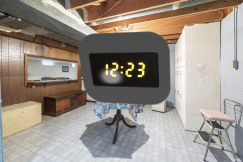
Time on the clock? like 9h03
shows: 12h23
